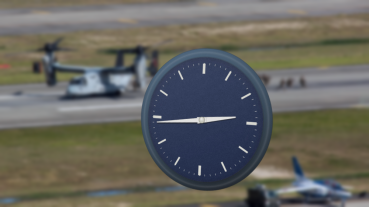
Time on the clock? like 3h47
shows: 2h44
